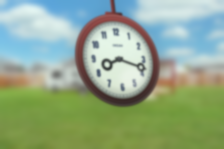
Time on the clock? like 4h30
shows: 8h18
